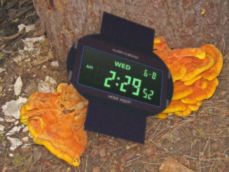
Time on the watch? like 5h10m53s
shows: 2h29m52s
